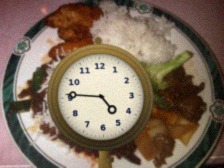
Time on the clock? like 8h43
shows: 4h46
